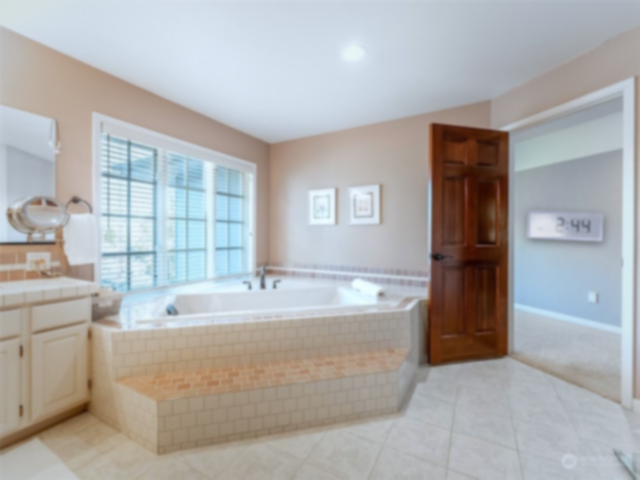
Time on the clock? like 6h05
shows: 2h44
